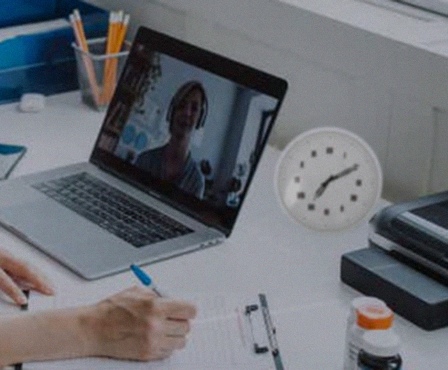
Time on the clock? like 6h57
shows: 7h10
